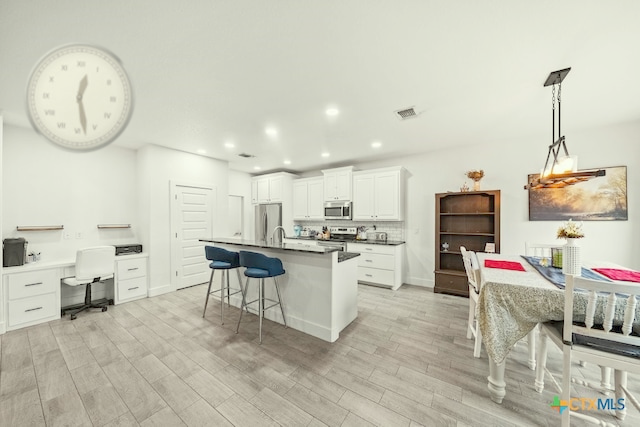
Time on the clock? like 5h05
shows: 12h28
